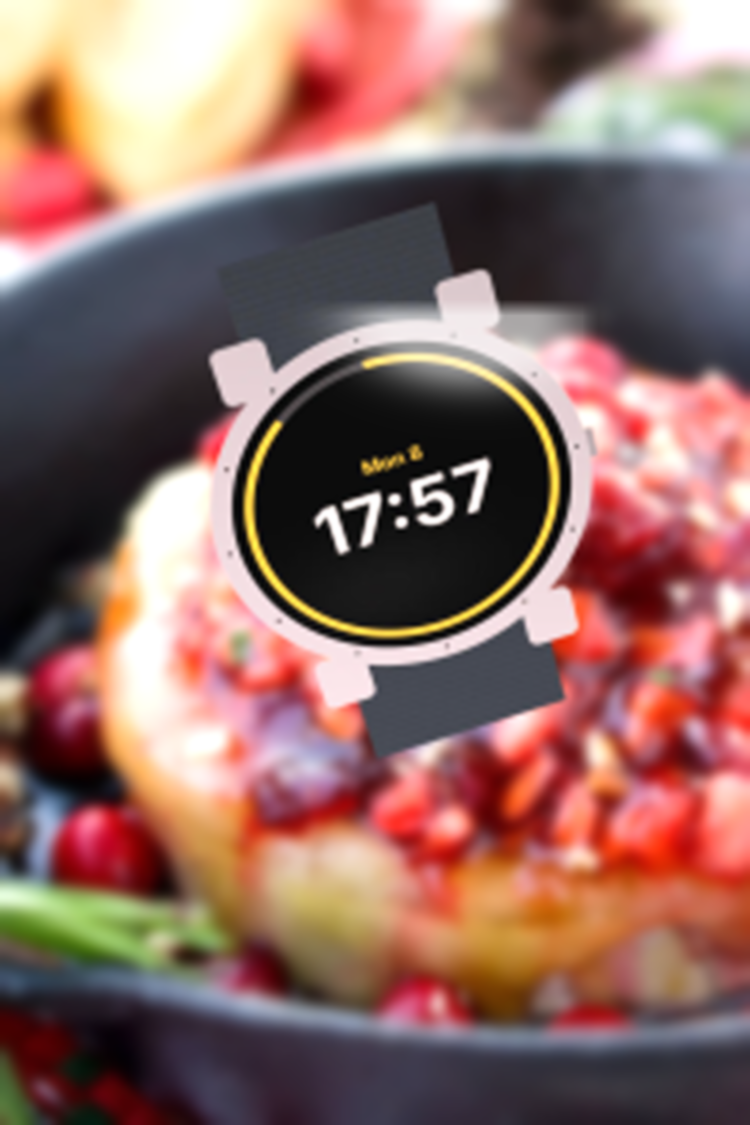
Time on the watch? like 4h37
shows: 17h57
